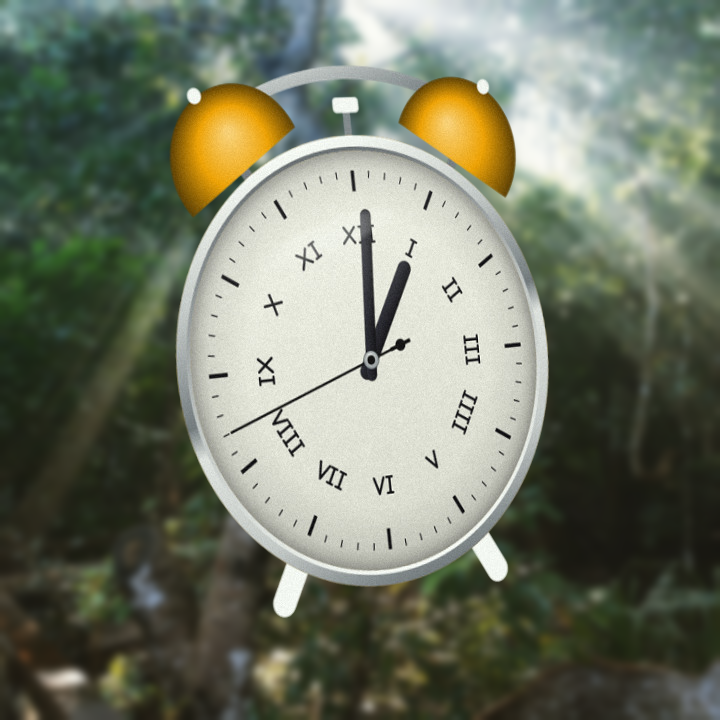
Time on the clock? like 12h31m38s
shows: 1h00m42s
